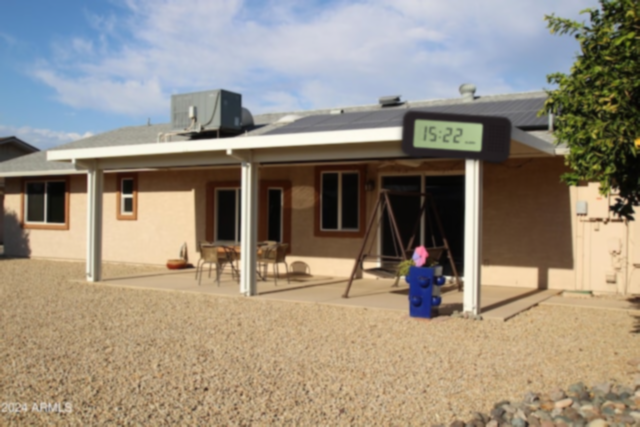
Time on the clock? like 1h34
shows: 15h22
